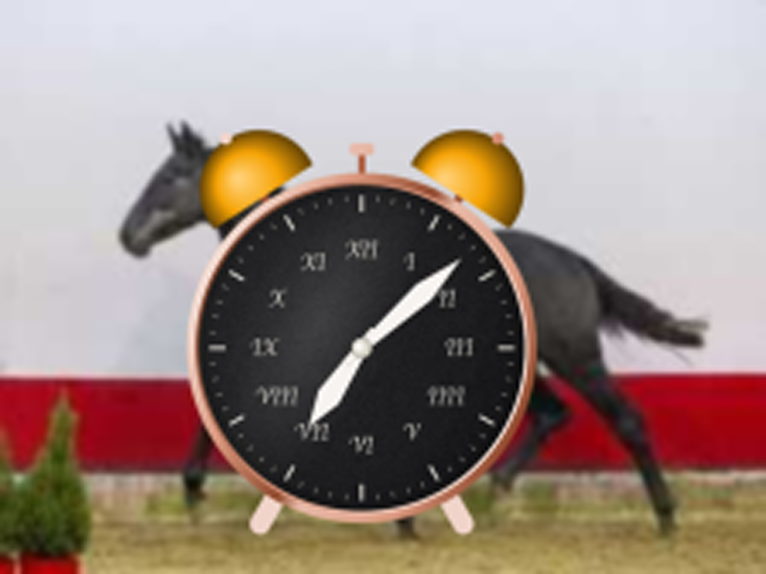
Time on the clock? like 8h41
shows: 7h08
